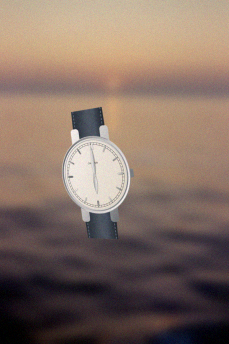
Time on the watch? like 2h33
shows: 6h00
